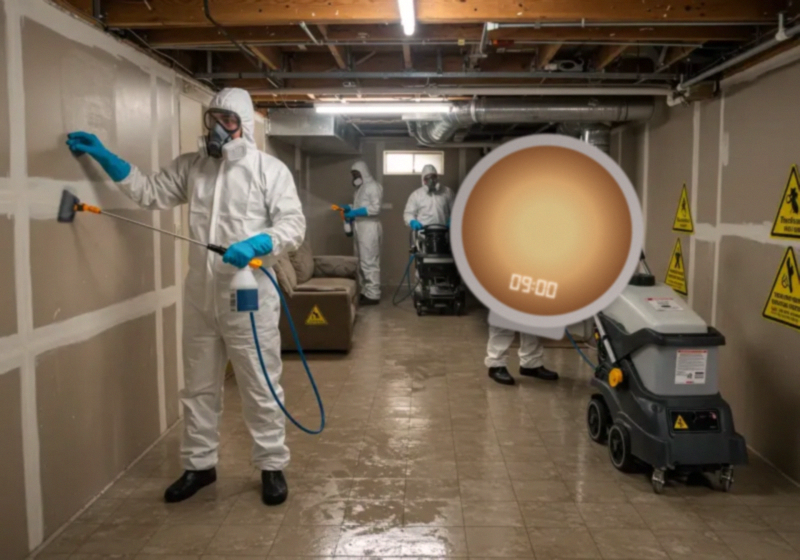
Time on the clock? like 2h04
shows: 9h00
